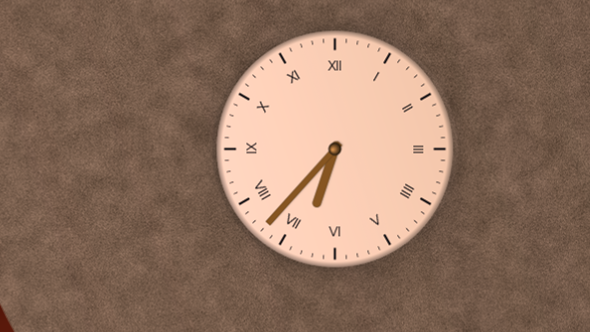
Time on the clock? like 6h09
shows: 6h37
